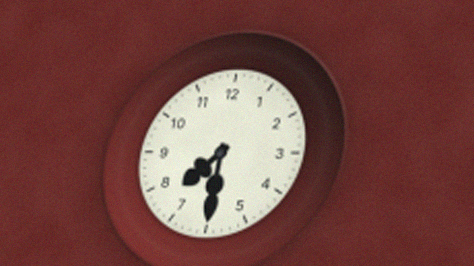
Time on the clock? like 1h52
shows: 7h30
